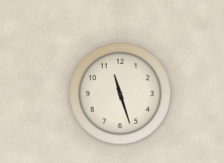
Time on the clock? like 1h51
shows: 11h27
